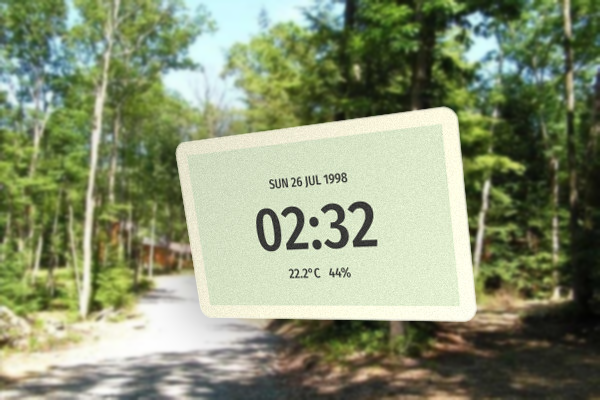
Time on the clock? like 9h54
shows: 2h32
